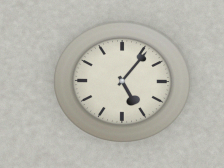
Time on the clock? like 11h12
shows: 5h06
